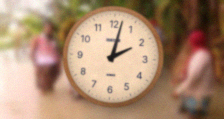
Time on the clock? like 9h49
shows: 2h02
